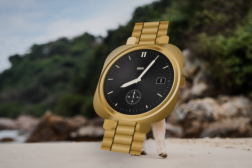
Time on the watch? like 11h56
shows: 8h05
